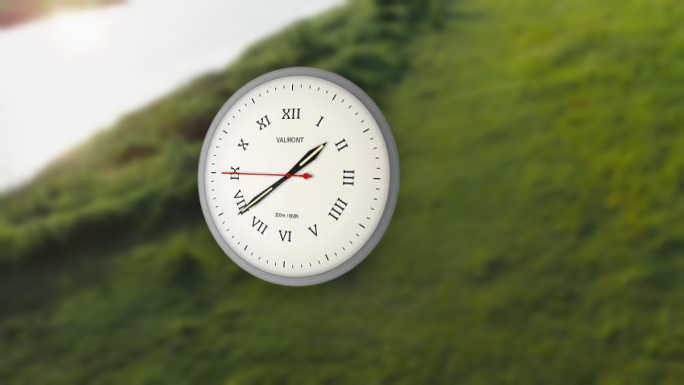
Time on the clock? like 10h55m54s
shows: 1h38m45s
